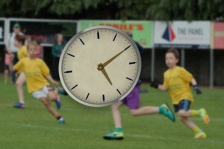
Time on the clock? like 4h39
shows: 5h10
